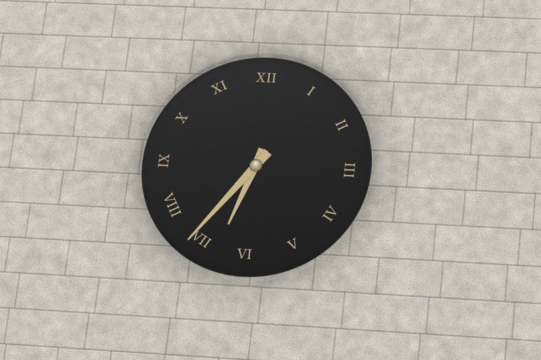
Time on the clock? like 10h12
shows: 6h36
